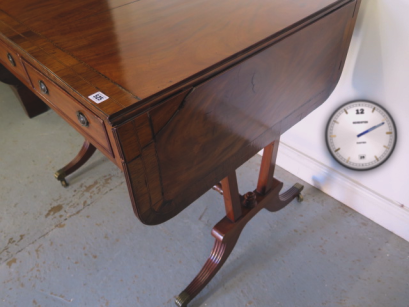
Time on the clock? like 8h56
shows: 2h11
